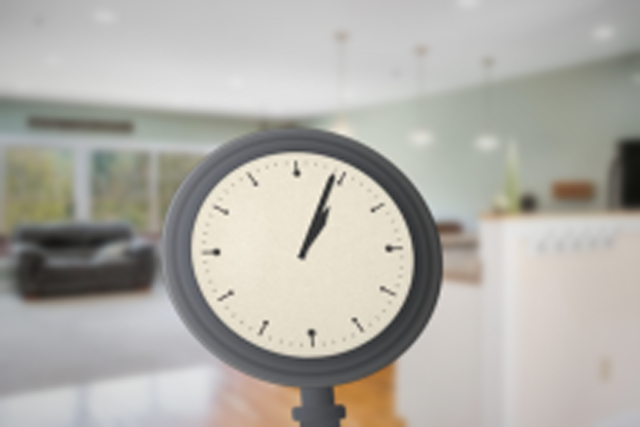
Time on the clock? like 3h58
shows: 1h04
